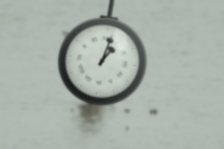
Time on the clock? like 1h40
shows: 1h02
